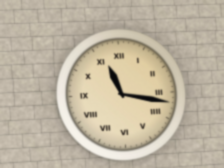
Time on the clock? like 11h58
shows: 11h17
